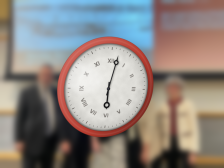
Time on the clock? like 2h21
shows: 6h02
